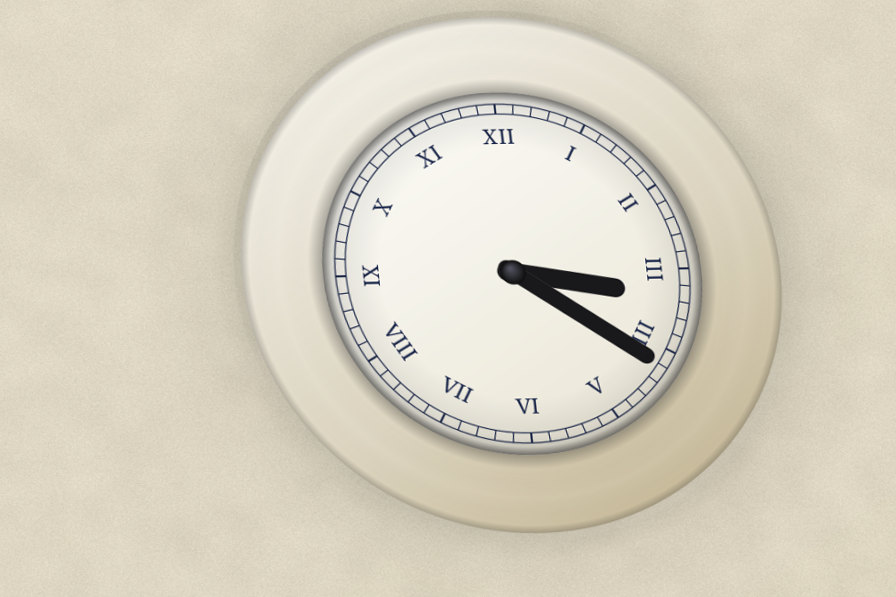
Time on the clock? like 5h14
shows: 3h21
